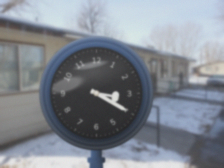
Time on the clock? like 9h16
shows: 3h20
